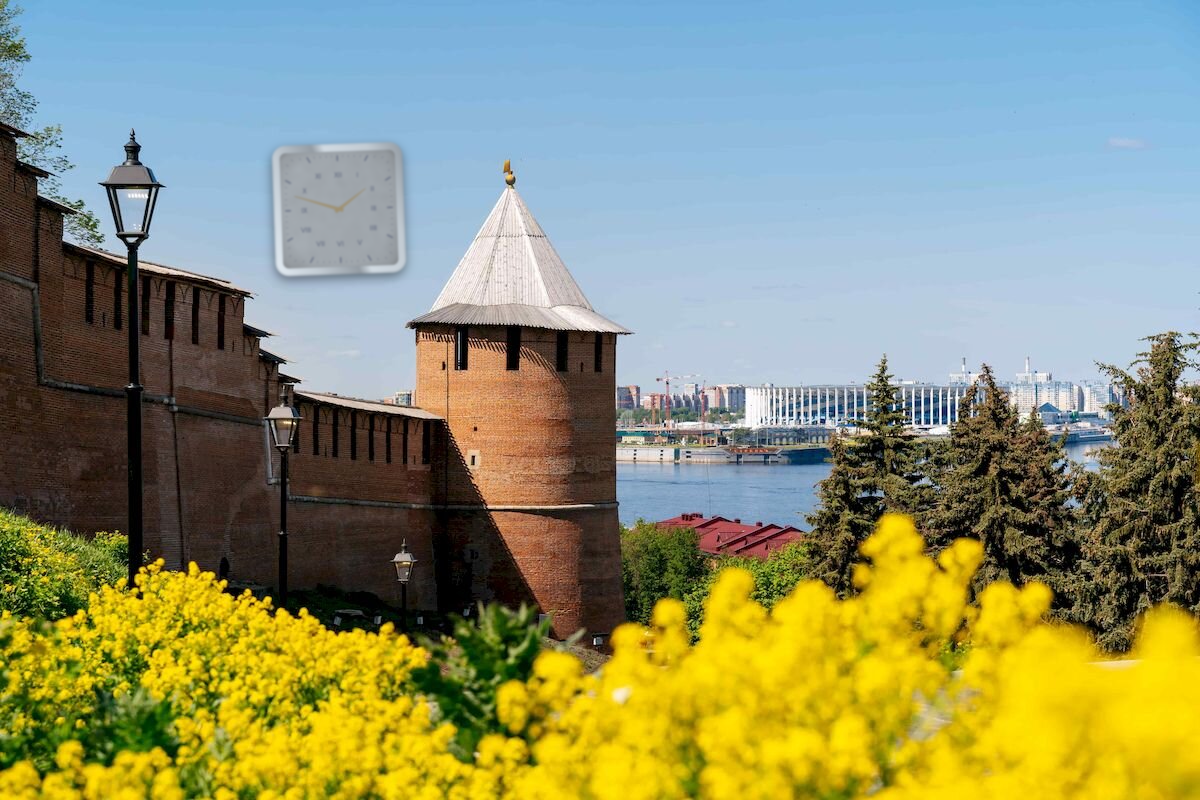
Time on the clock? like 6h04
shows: 1h48
